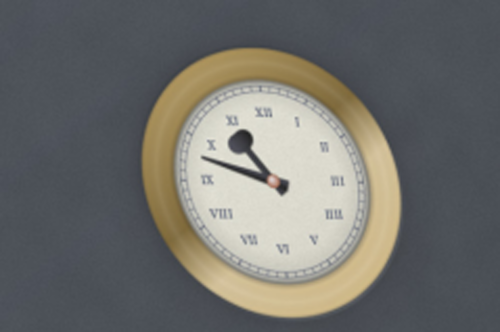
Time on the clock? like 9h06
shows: 10h48
